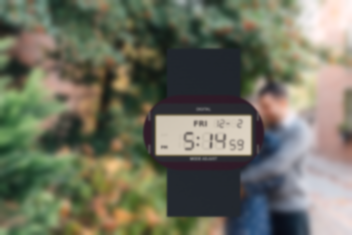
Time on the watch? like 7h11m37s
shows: 5h14m59s
